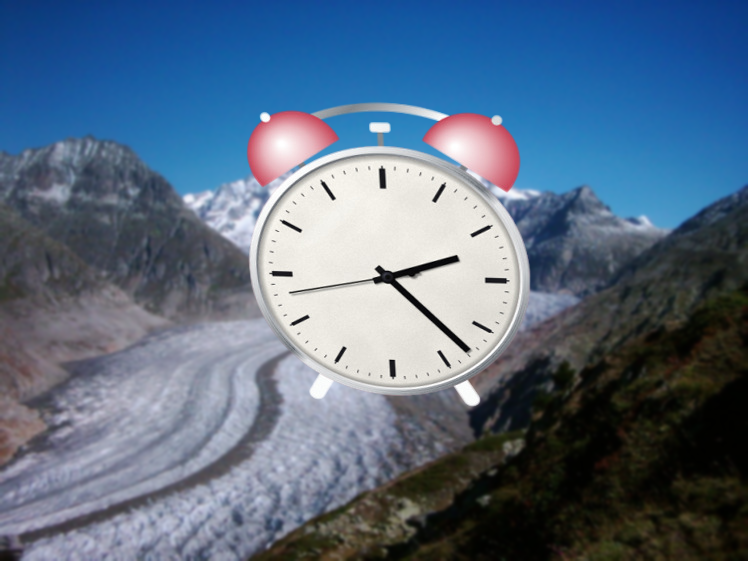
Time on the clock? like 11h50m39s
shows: 2h22m43s
